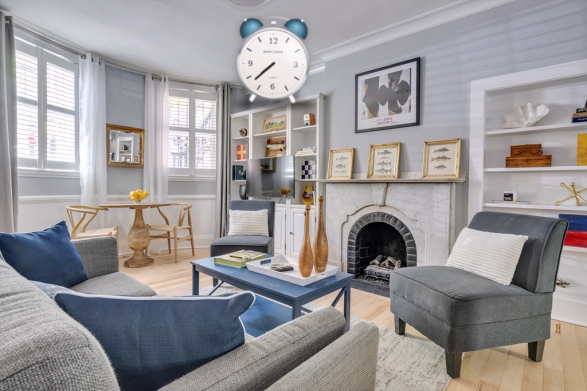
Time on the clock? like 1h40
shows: 7h38
